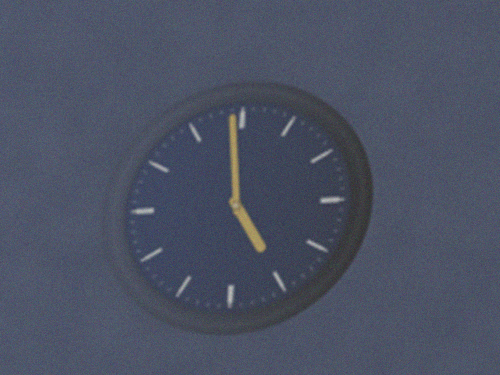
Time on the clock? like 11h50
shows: 4h59
